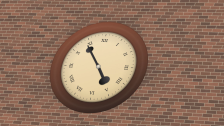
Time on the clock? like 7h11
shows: 4h54
